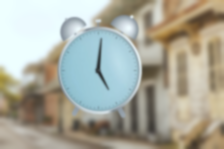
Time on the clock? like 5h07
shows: 5h01
